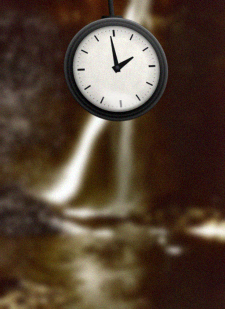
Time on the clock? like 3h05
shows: 1h59
